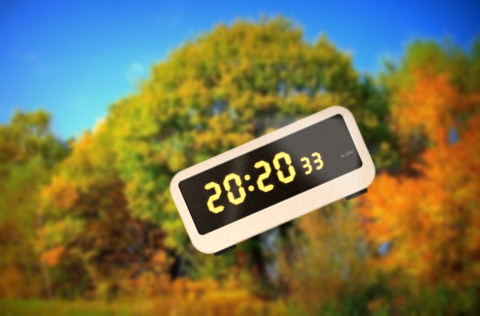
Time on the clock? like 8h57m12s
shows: 20h20m33s
